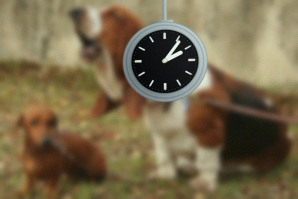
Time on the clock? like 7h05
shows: 2h06
